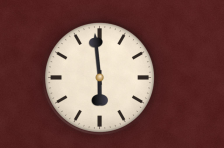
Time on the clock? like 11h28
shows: 5h59
